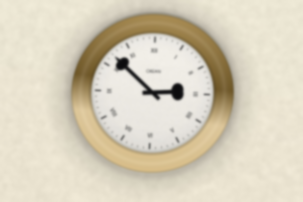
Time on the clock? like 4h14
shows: 2h52
